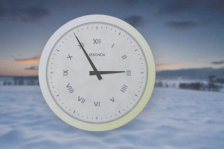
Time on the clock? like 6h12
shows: 2h55
